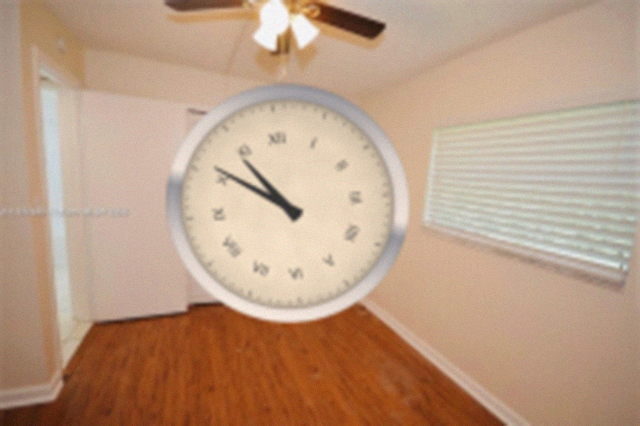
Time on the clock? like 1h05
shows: 10h51
